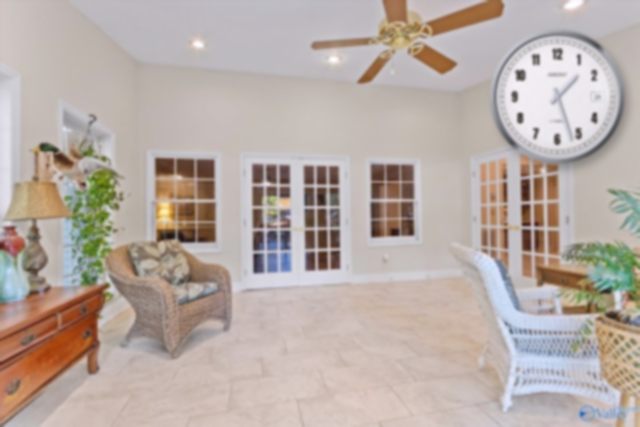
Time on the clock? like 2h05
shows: 1h27
